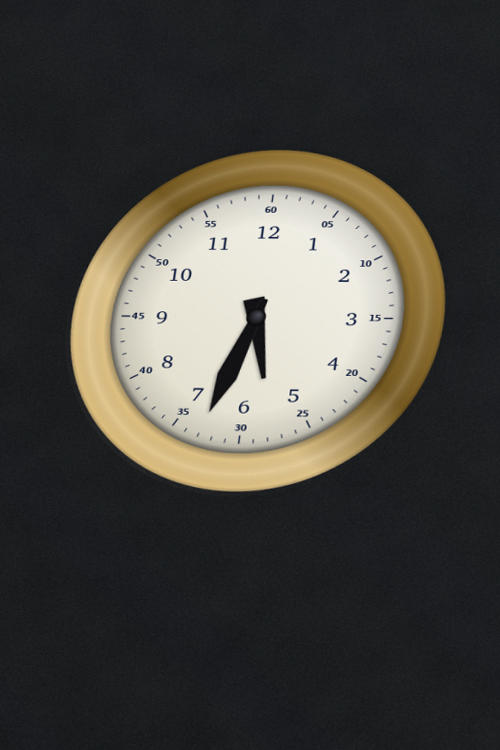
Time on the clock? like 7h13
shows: 5h33
